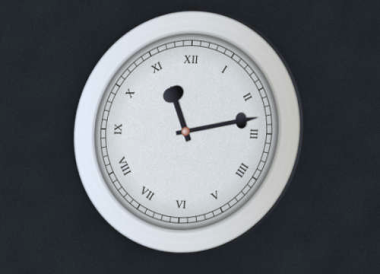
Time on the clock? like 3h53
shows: 11h13
